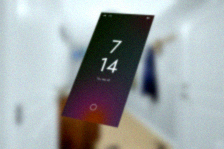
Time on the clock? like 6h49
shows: 7h14
